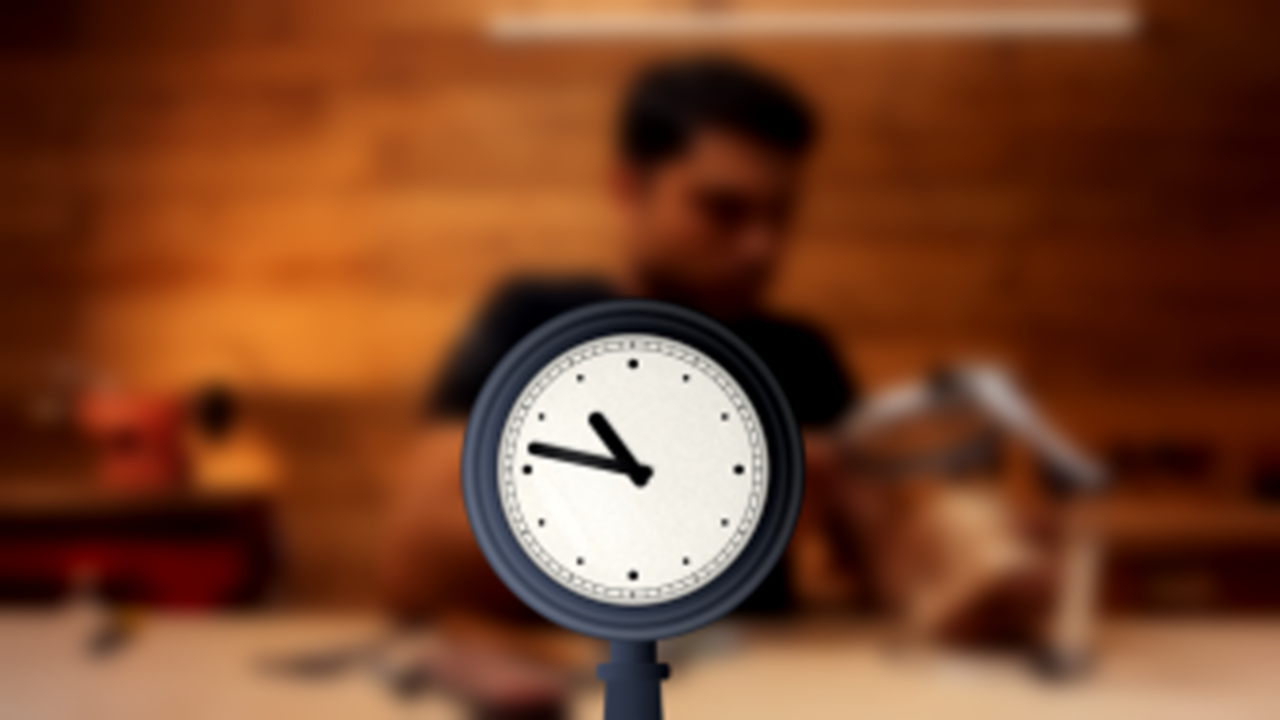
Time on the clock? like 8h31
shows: 10h47
